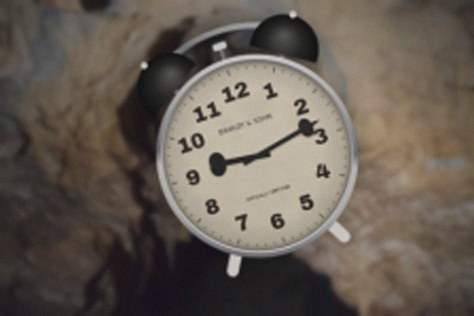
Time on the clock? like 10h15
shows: 9h13
